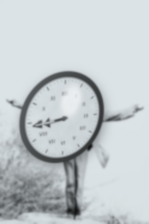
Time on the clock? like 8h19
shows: 8h44
